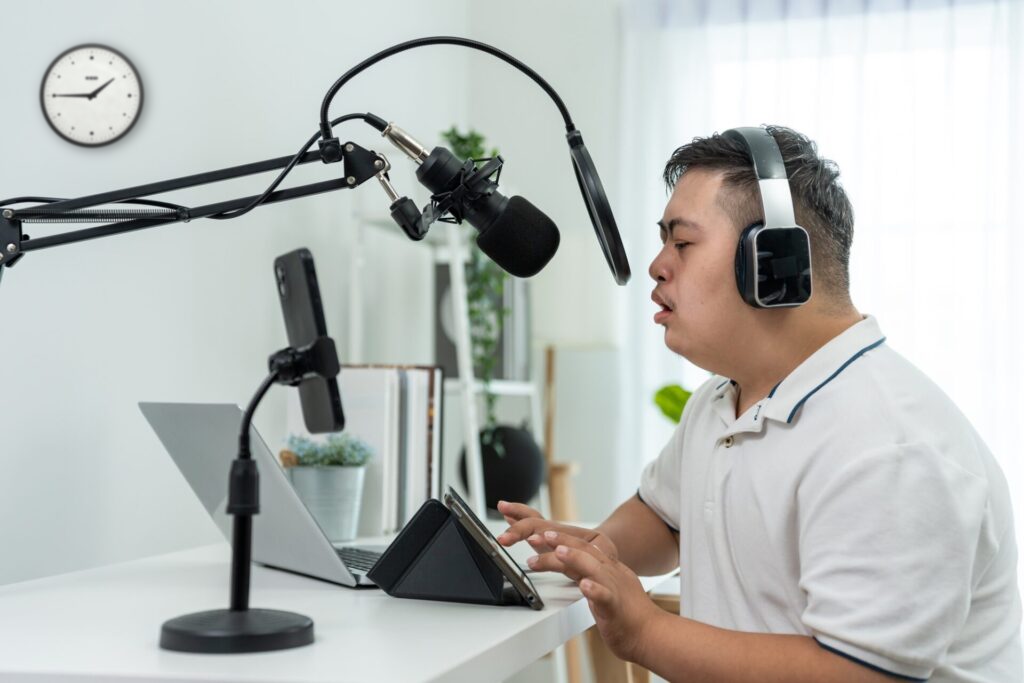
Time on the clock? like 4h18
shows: 1h45
